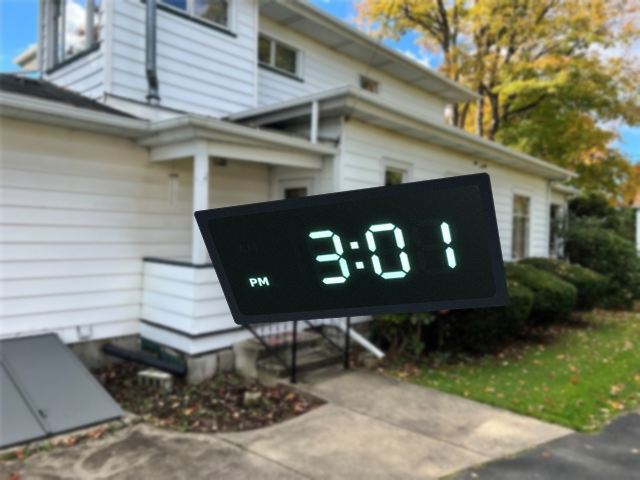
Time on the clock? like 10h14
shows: 3h01
